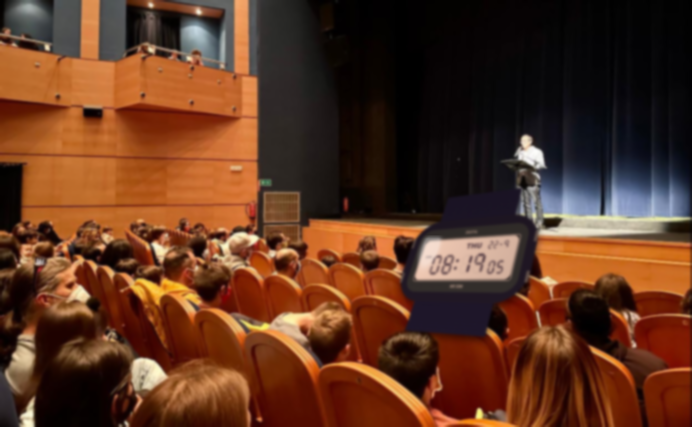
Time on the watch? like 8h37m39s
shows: 8h19m05s
